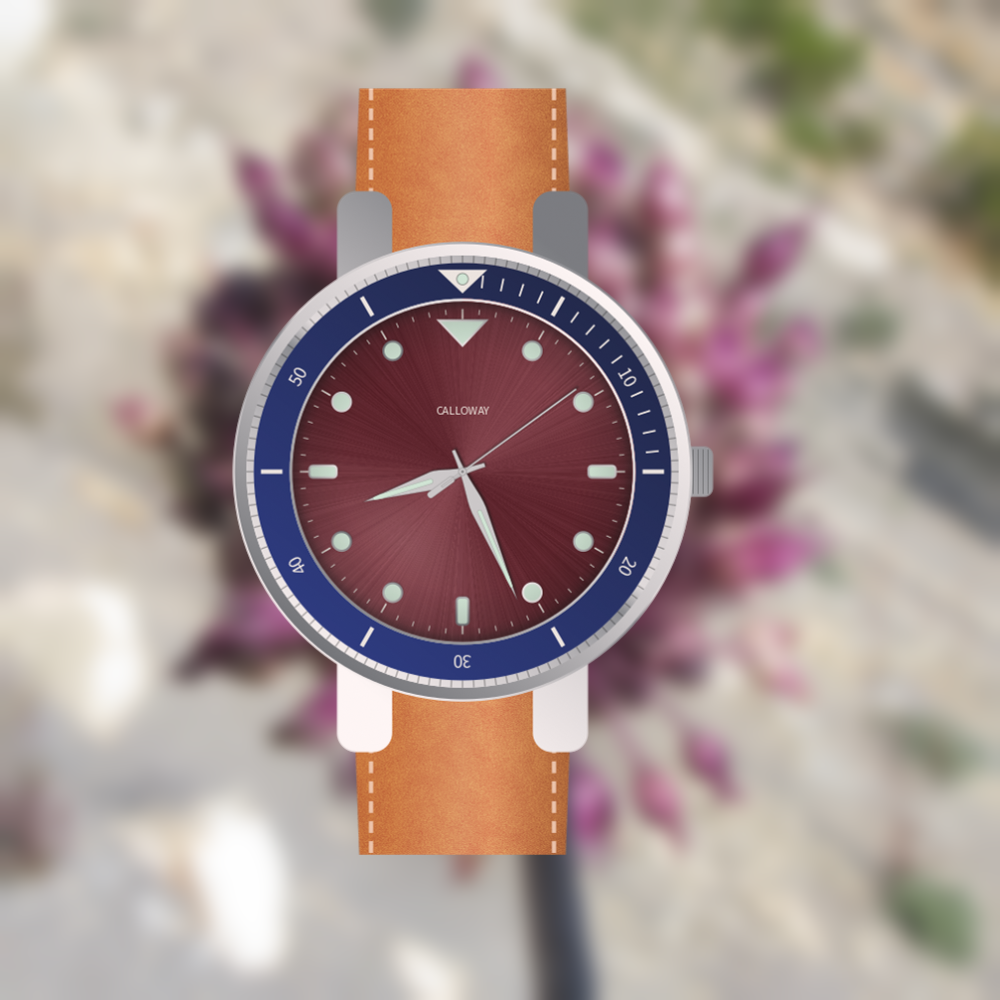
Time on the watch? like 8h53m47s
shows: 8h26m09s
